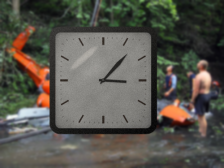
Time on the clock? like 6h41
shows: 3h07
